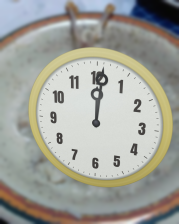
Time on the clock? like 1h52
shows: 12h01
